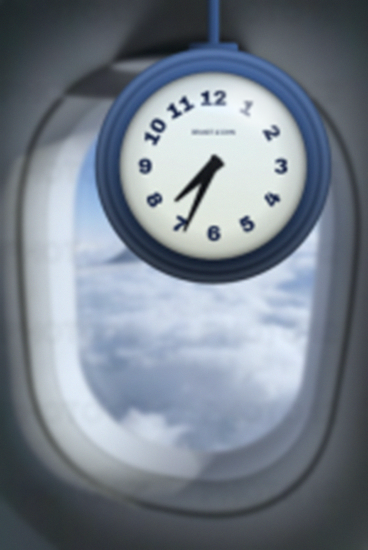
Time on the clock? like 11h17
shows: 7h34
